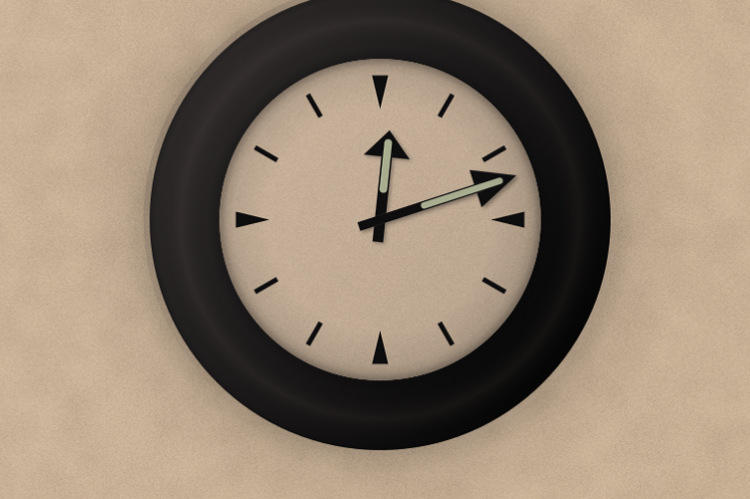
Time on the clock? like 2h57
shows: 12h12
